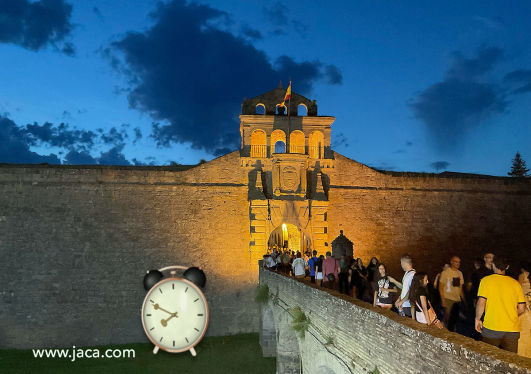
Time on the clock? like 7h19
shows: 7h49
